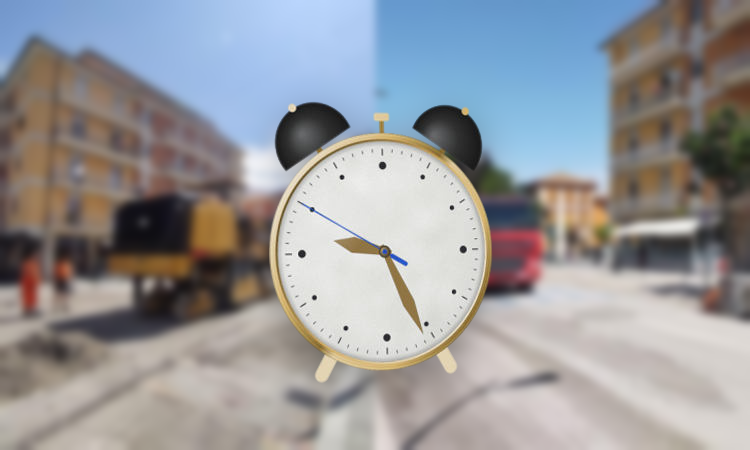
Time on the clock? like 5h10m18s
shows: 9h25m50s
